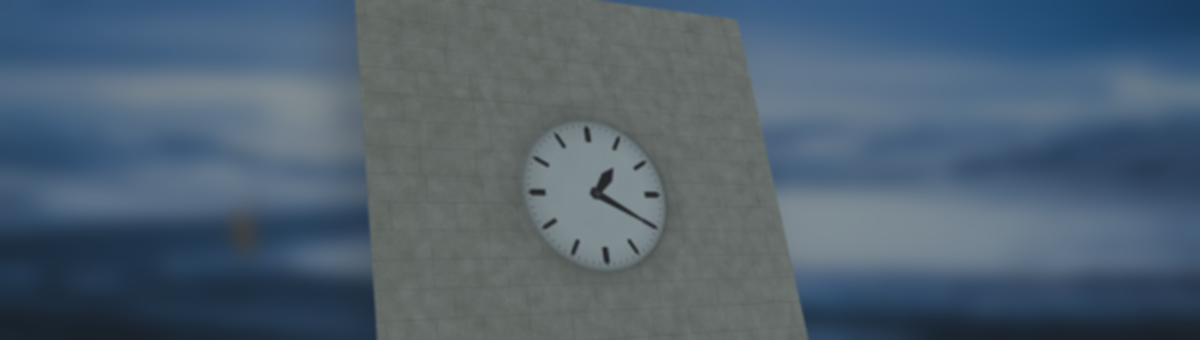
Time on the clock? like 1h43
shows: 1h20
